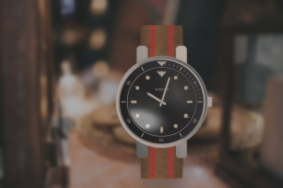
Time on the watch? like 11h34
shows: 10h03
